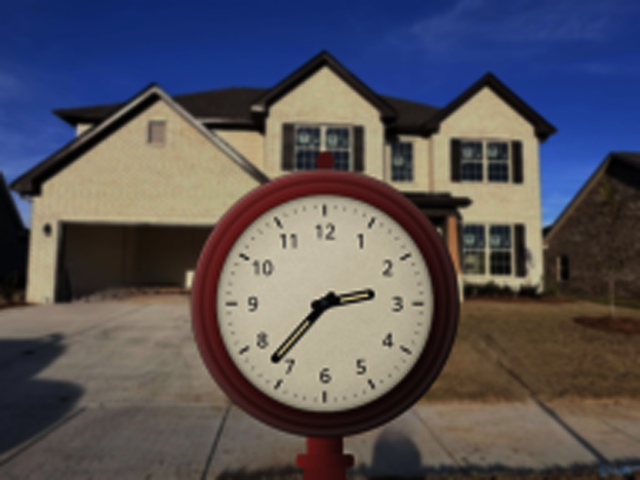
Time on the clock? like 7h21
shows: 2h37
